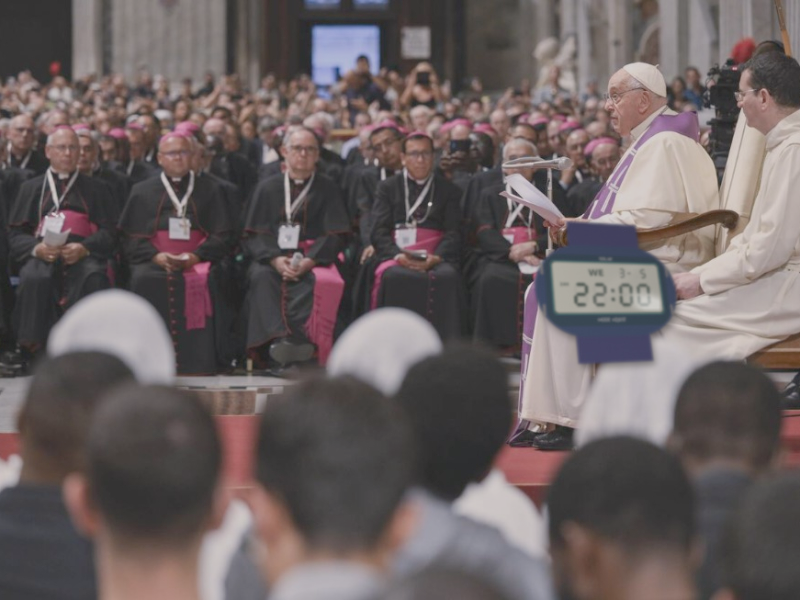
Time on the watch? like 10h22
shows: 22h00
